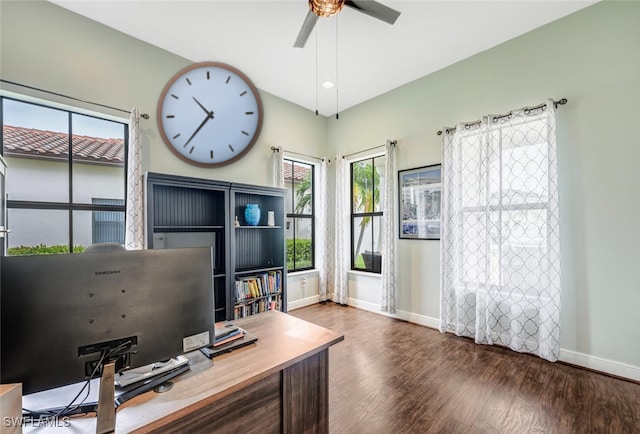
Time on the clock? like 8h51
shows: 10h37
